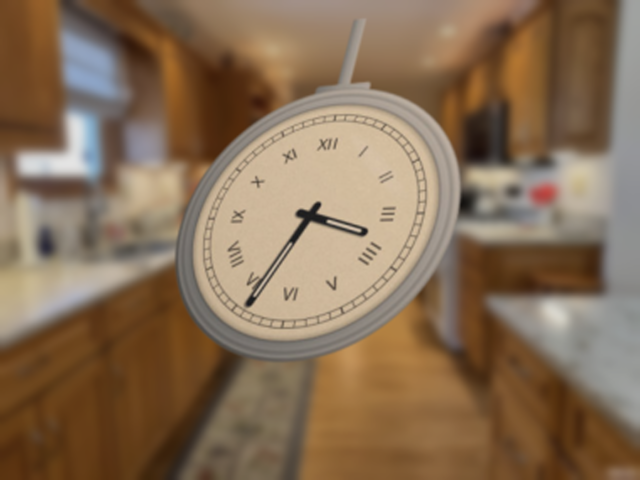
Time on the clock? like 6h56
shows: 3h34
